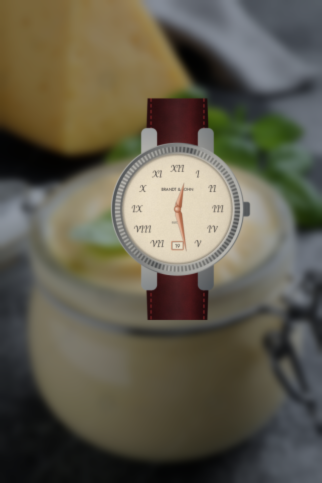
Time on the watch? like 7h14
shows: 12h28
